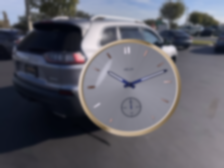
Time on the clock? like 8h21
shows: 10h12
